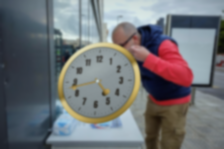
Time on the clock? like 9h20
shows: 4h43
